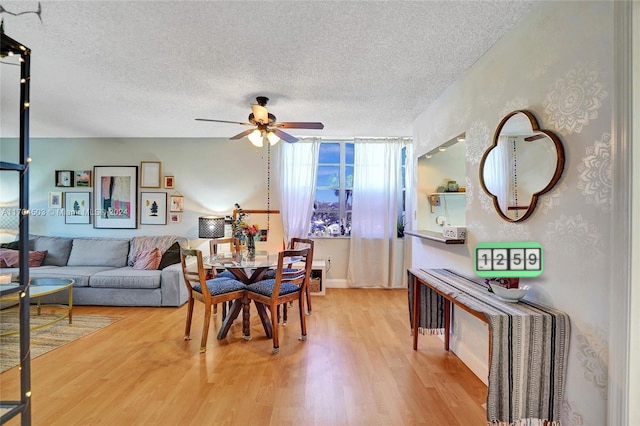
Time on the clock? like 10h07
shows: 12h59
